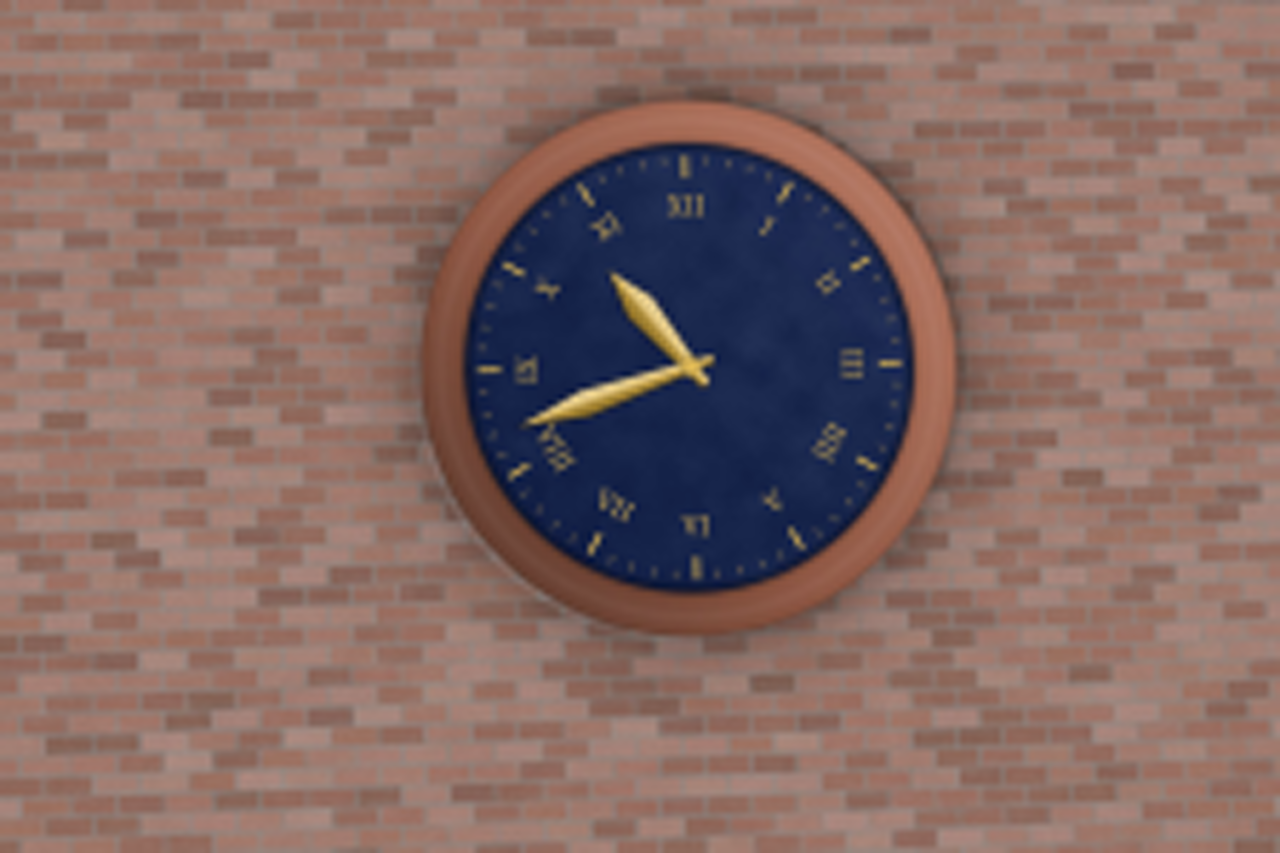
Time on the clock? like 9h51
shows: 10h42
